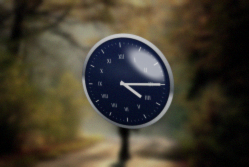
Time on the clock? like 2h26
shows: 4h15
